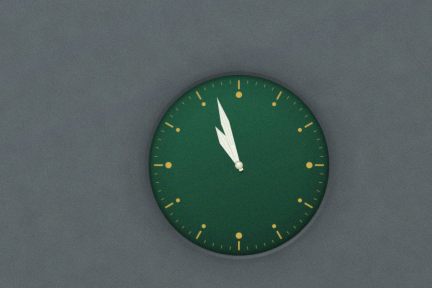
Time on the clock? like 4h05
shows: 10h57
